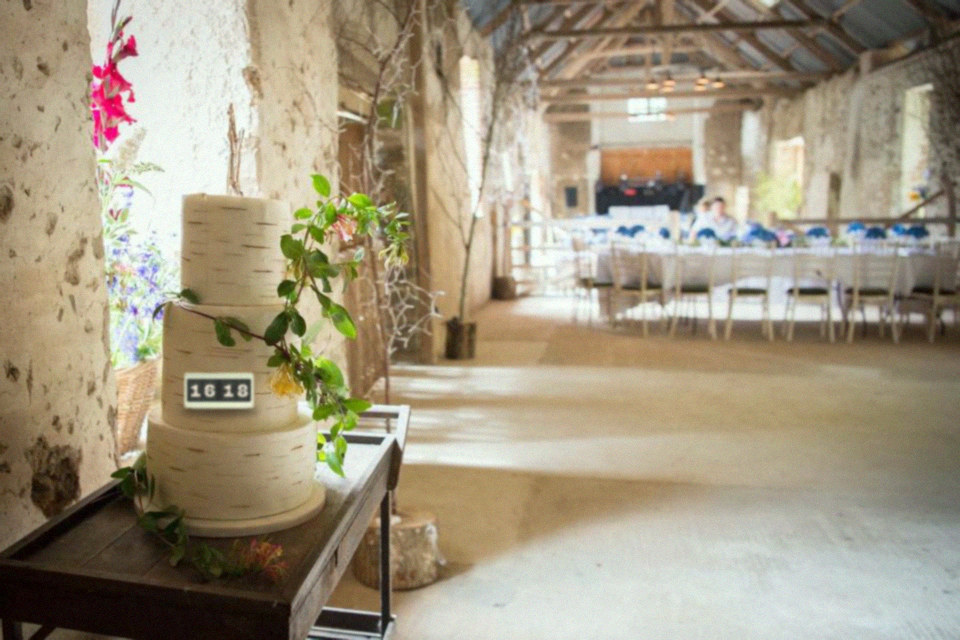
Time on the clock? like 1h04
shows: 16h18
